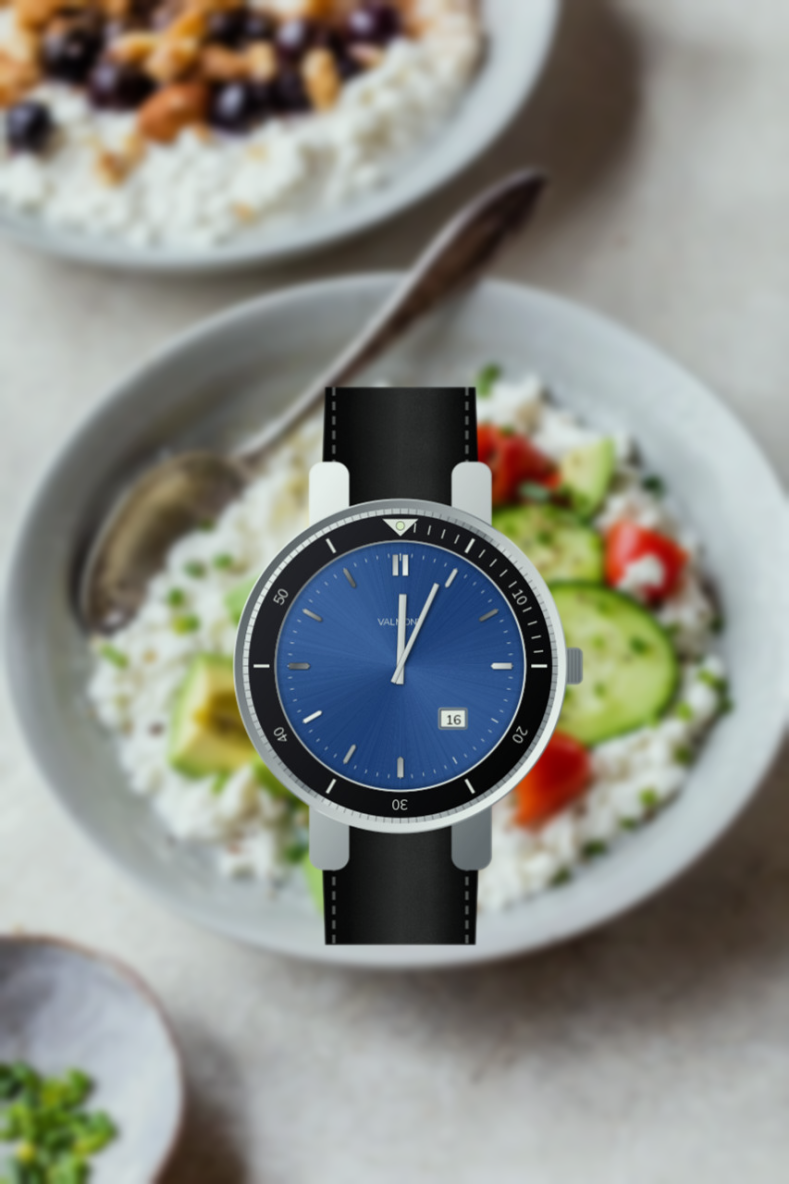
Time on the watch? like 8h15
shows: 12h04
